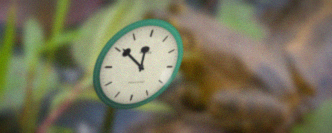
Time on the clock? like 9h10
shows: 11h51
